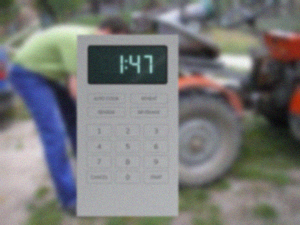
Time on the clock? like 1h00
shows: 1h47
